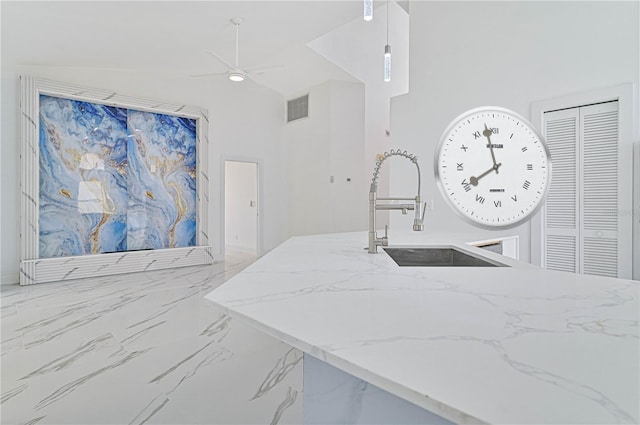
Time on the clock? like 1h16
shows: 7h58
